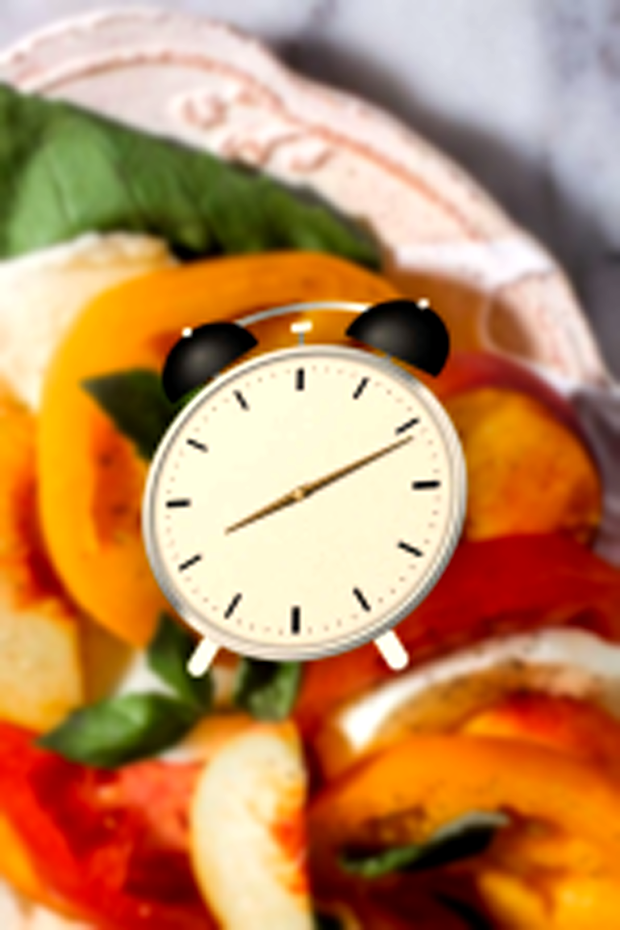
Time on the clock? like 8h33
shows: 8h11
